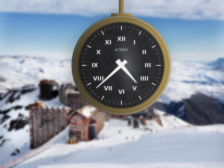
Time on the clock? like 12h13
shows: 4h38
